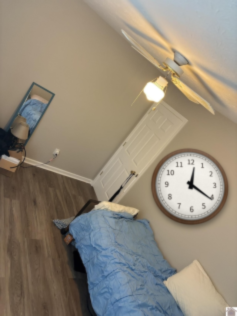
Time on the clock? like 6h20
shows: 12h21
